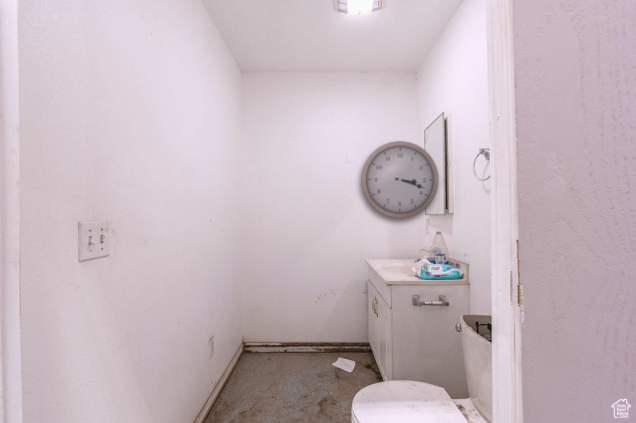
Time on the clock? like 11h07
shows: 3h18
